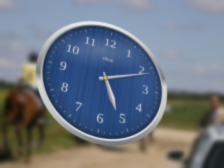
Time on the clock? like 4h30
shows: 5h11
